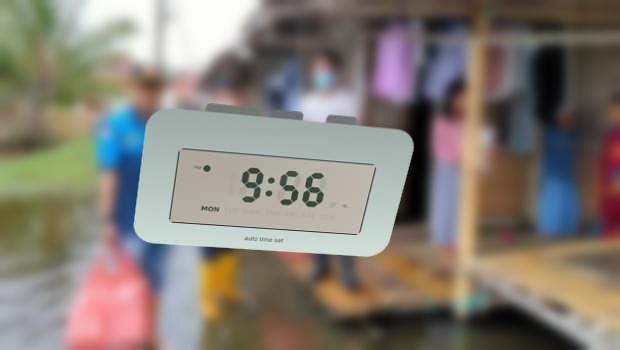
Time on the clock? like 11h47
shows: 9h56
